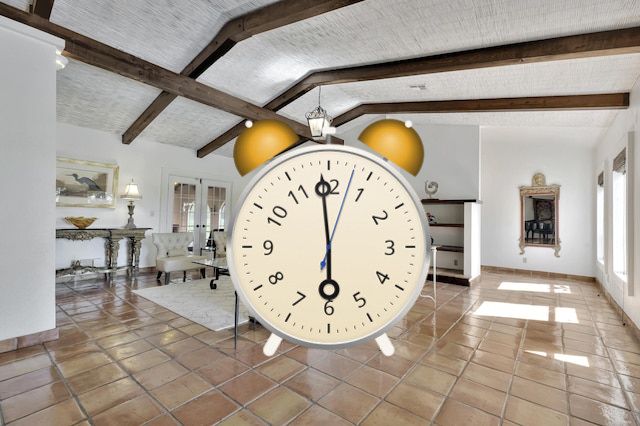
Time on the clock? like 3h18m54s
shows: 5h59m03s
